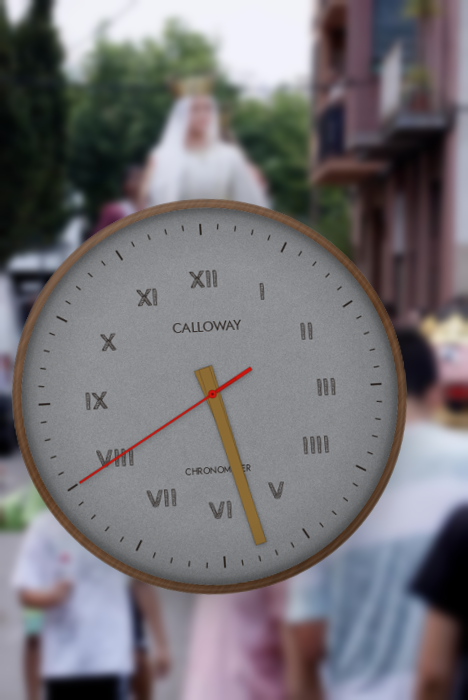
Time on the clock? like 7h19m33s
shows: 5h27m40s
